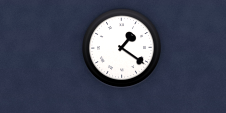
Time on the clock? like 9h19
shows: 1h21
